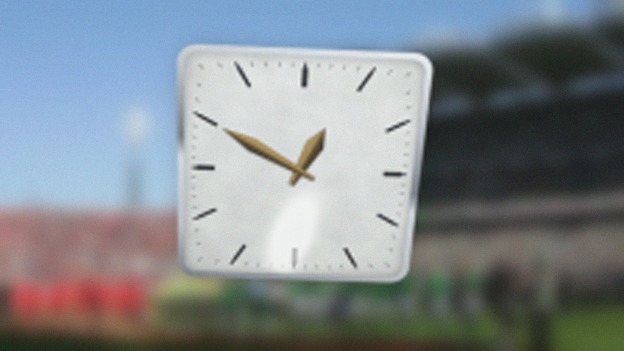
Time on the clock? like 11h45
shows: 12h50
